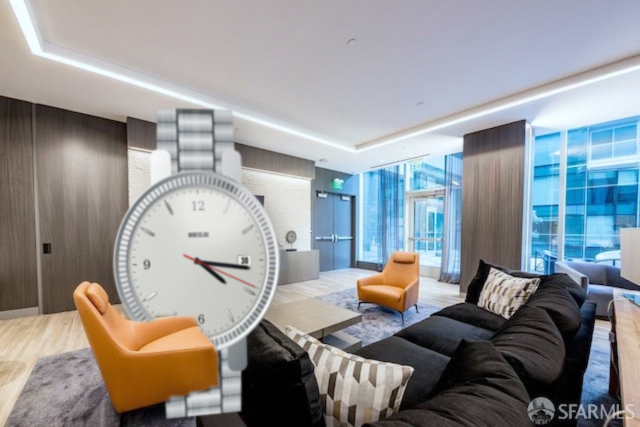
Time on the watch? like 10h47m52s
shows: 4h16m19s
